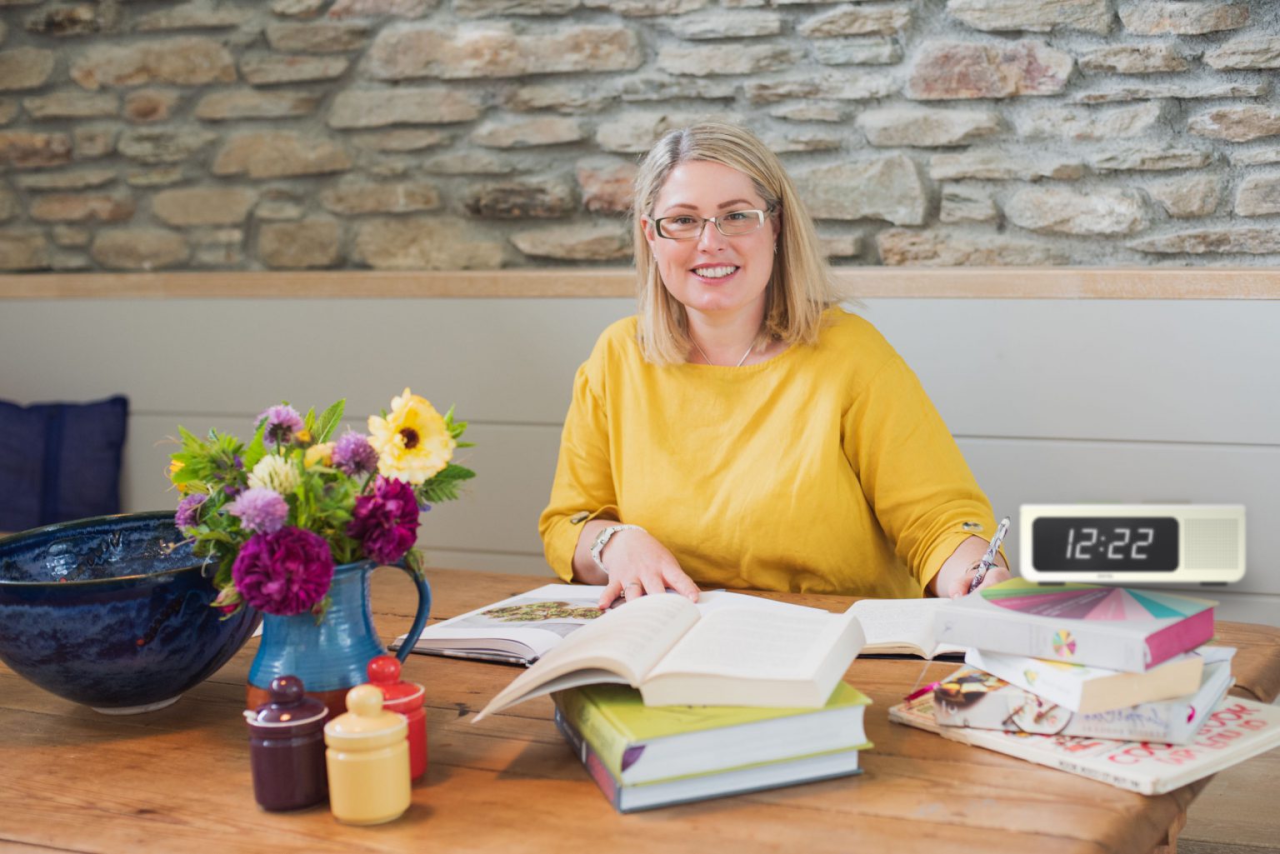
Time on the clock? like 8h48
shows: 12h22
